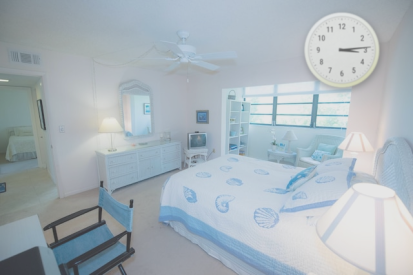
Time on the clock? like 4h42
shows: 3h14
